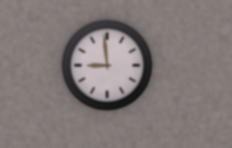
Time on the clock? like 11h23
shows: 8h59
